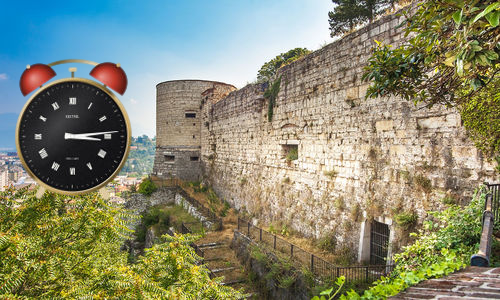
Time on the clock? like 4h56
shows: 3h14
